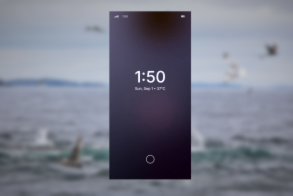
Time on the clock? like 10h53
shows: 1h50
